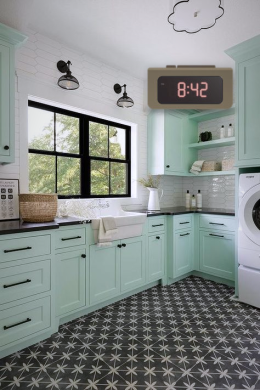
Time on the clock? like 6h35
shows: 8h42
